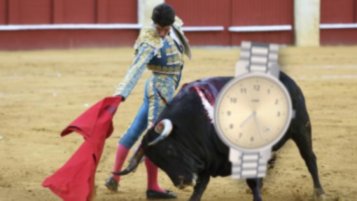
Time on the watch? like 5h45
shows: 7h26
